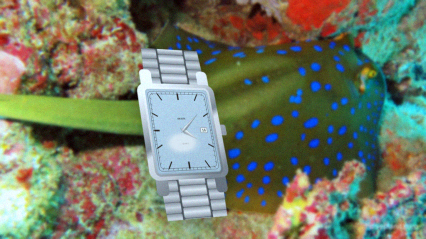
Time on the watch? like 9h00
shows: 4h08
